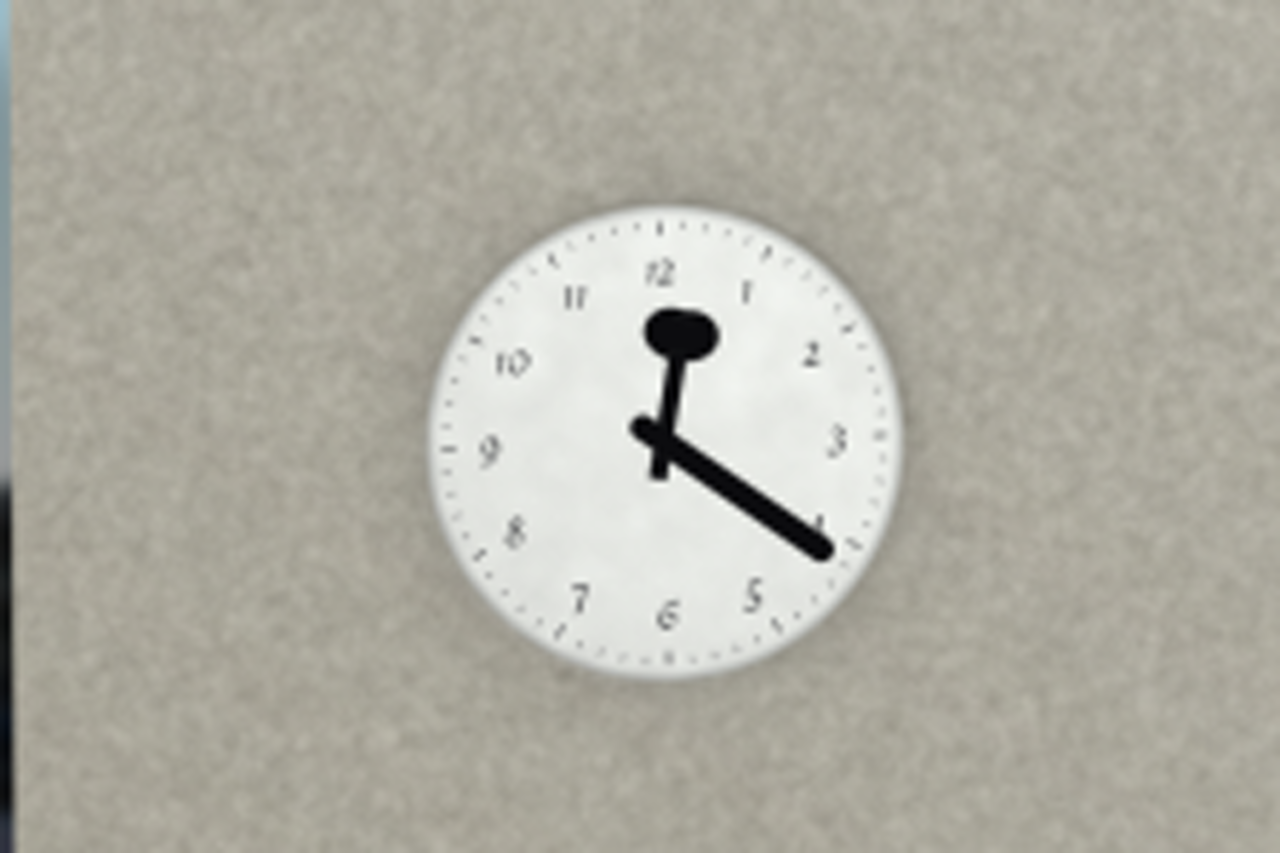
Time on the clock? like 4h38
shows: 12h21
